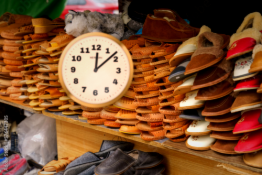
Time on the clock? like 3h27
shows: 12h08
